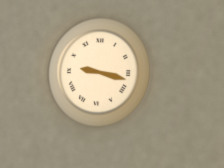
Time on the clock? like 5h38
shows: 9h17
